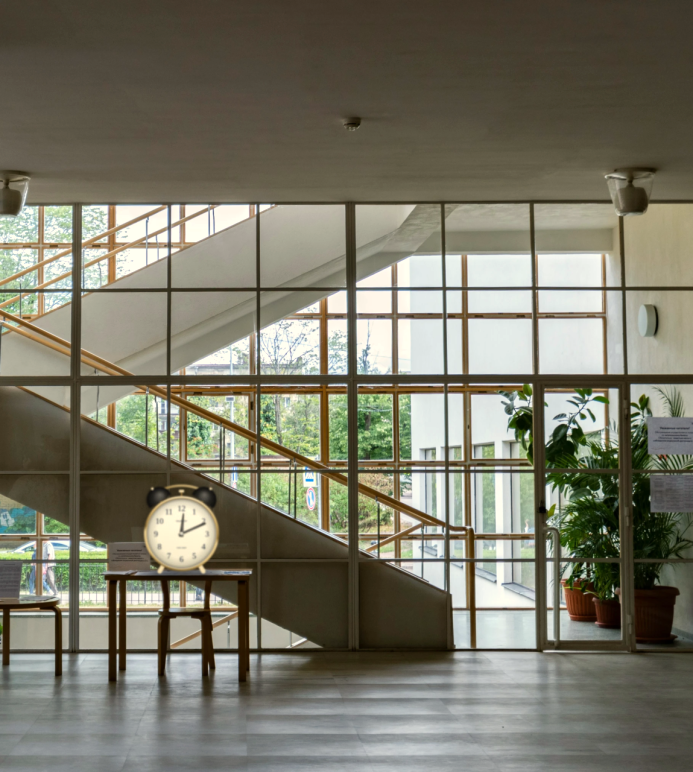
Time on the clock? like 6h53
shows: 12h11
